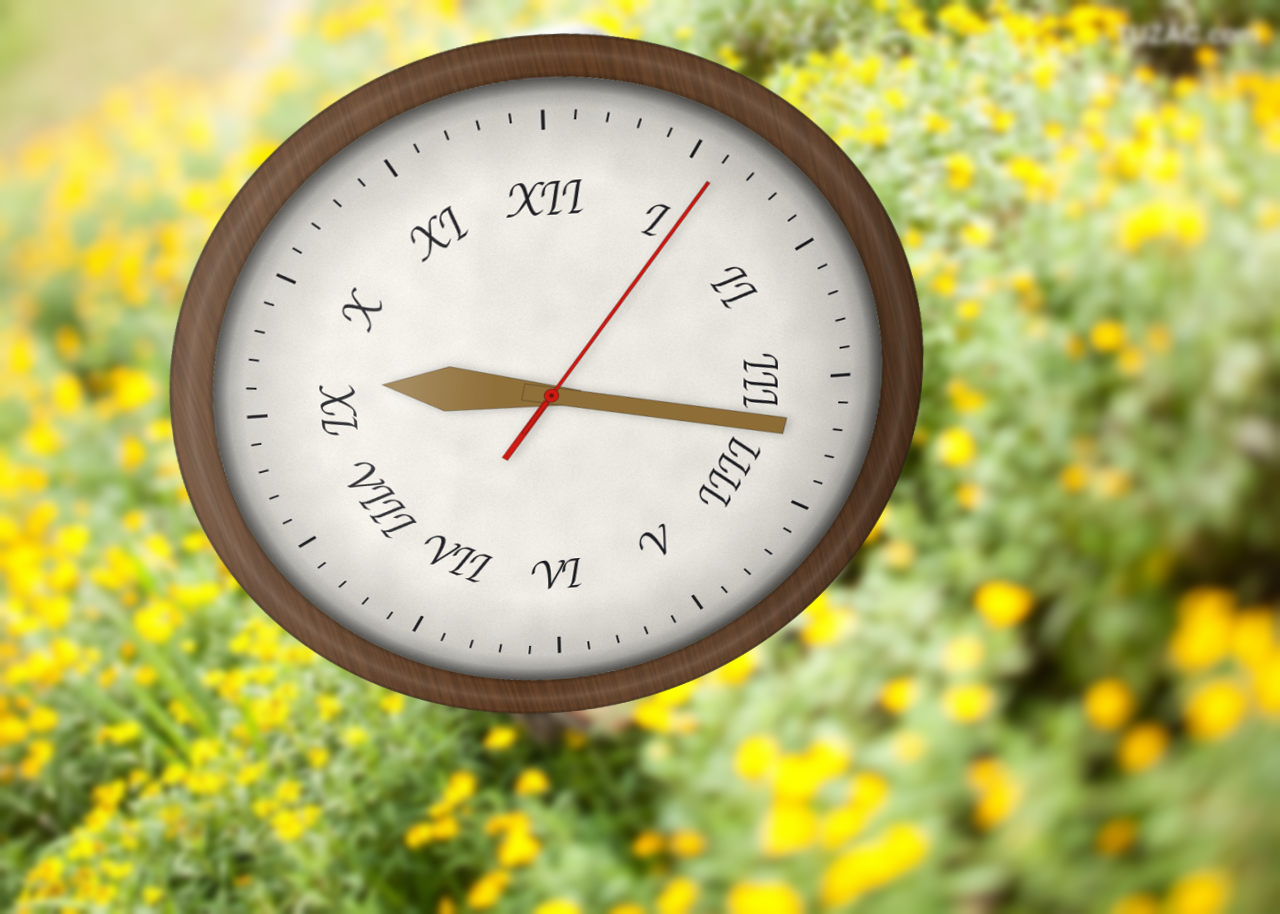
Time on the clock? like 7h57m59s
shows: 9h17m06s
